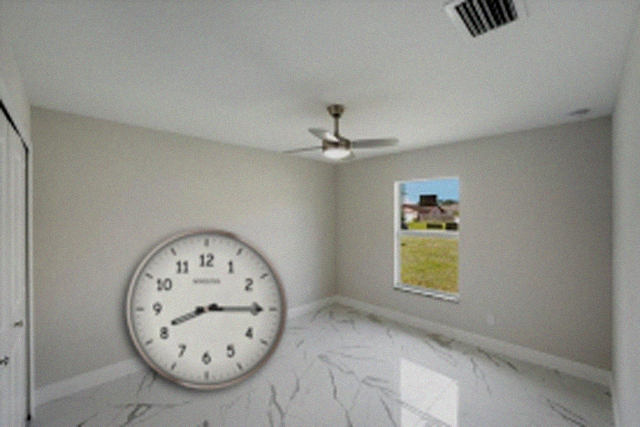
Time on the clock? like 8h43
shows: 8h15
